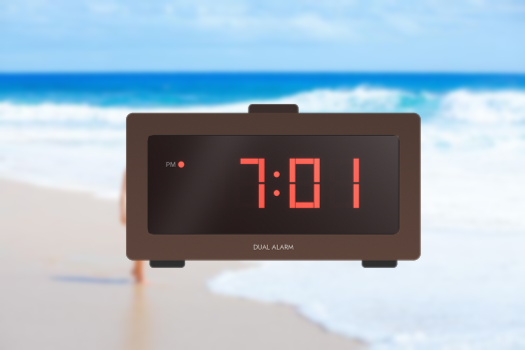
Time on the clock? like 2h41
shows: 7h01
